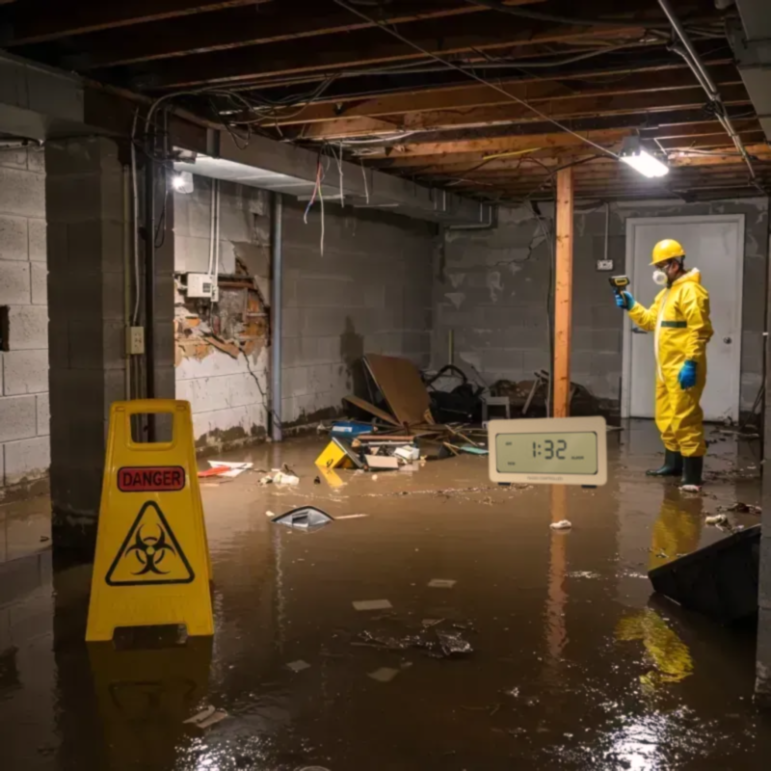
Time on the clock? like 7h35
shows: 1h32
